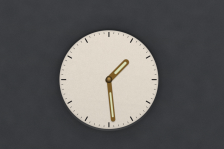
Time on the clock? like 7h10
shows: 1h29
